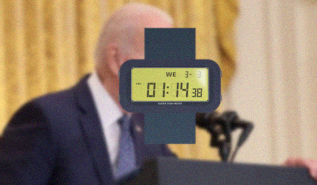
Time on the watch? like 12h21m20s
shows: 1h14m38s
